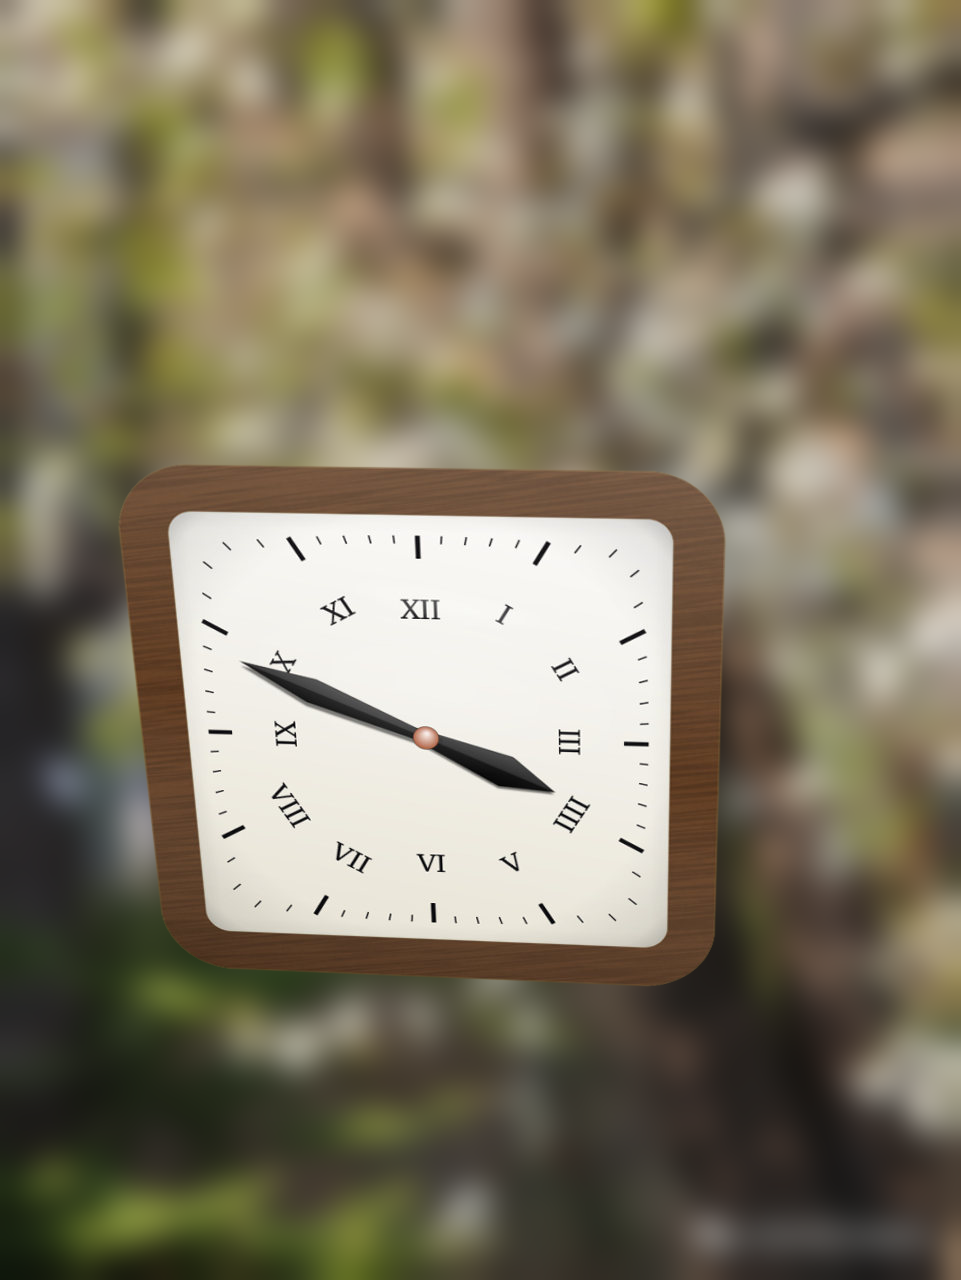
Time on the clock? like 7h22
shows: 3h49
